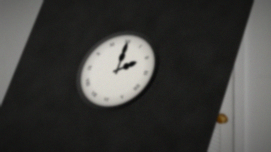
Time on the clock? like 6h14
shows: 2h00
